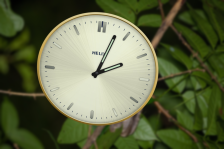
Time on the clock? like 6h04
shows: 2h03
